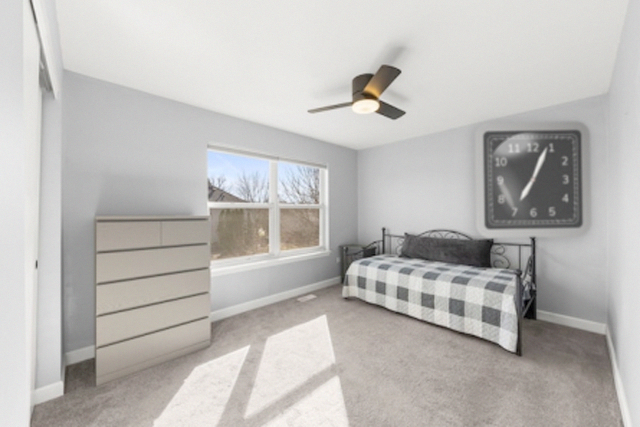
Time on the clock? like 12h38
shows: 7h04
